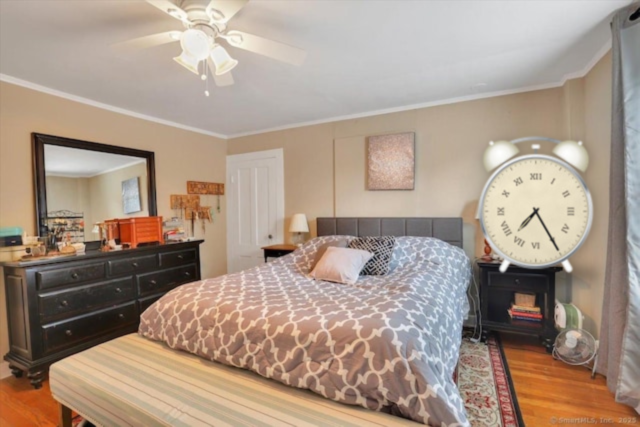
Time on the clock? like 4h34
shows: 7h25
